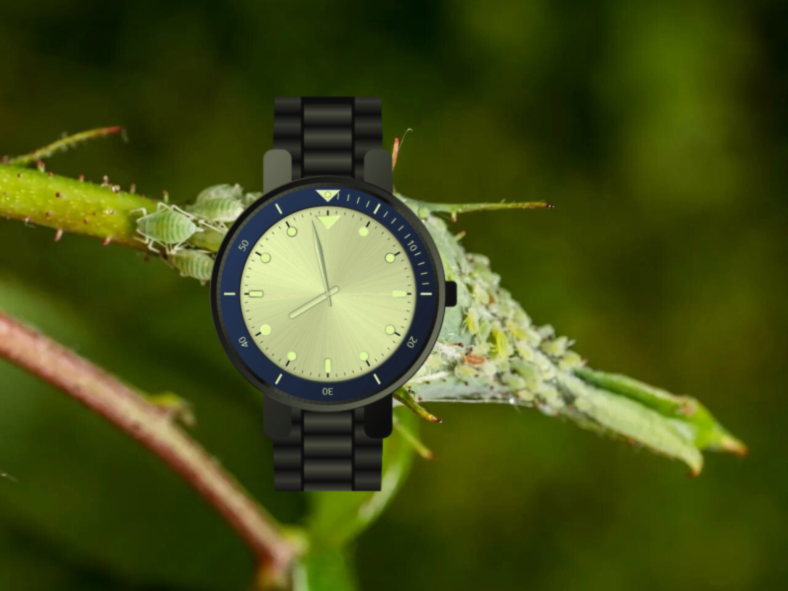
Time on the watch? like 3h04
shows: 7h58
